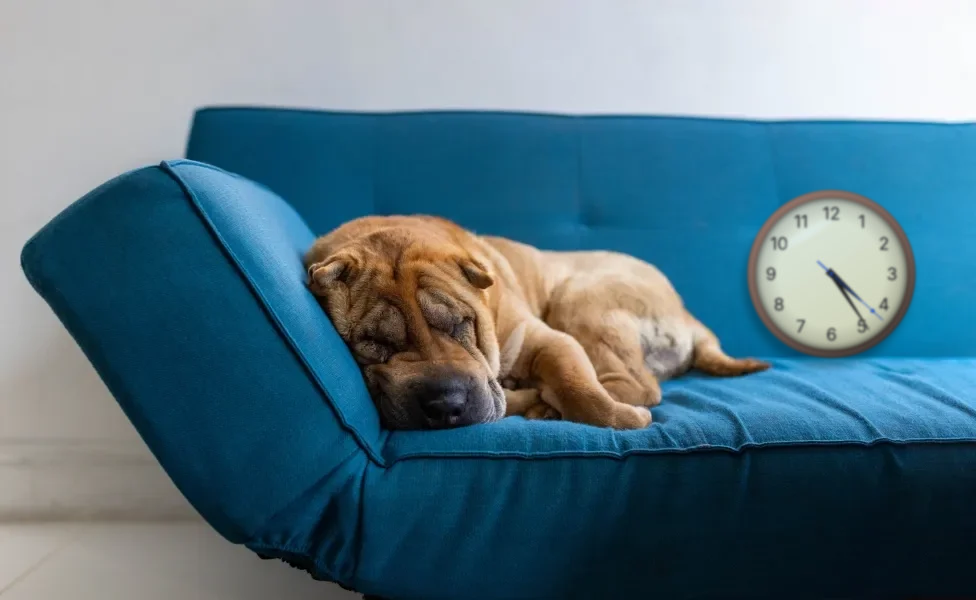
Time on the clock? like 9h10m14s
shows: 4h24m22s
